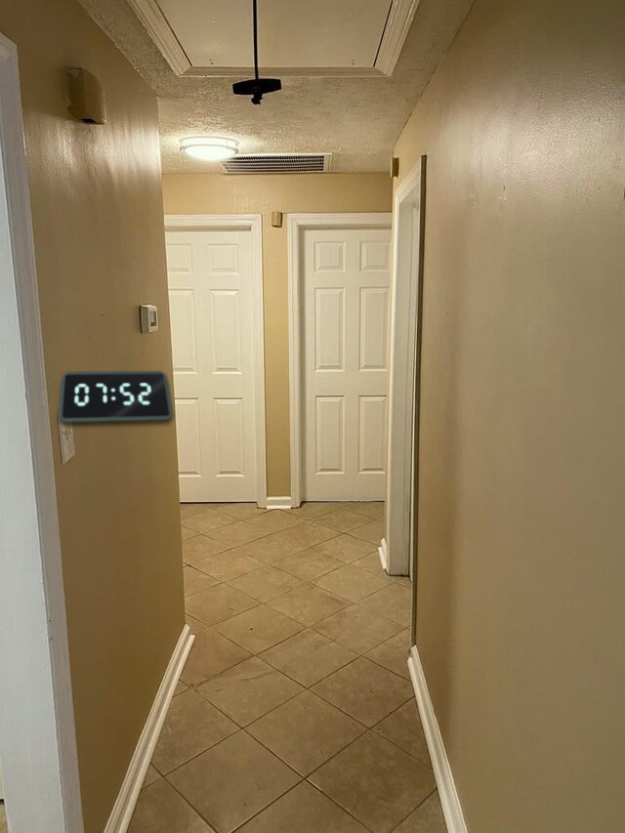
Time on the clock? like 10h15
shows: 7h52
